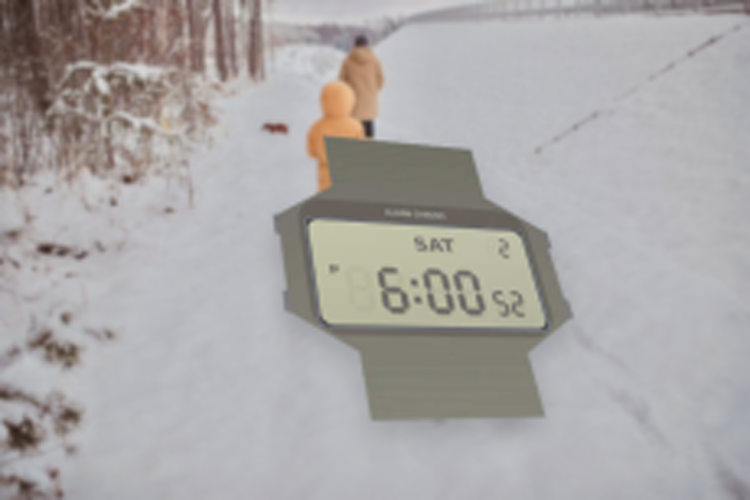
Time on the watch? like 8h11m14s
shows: 6h00m52s
